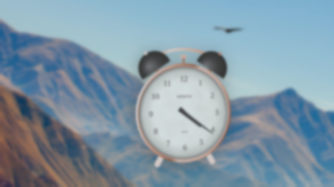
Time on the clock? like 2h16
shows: 4h21
